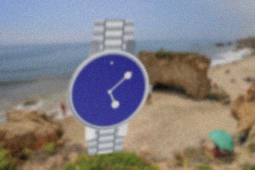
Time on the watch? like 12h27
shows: 5h08
